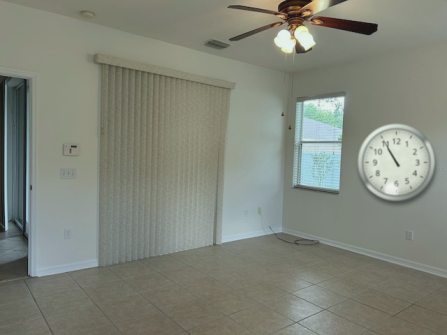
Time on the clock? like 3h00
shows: 10h55
